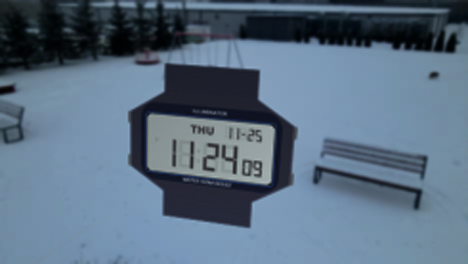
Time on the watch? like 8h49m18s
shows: 11h24m09s
